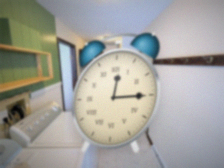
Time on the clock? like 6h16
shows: 12h15
